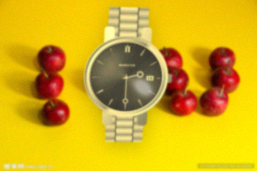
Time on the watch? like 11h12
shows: 2h30
